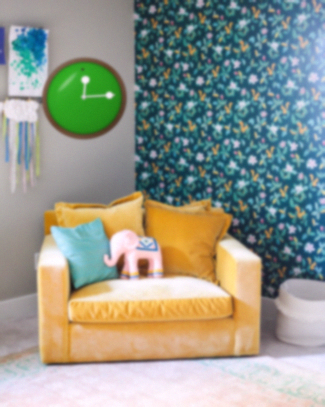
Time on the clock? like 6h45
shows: 12h15
